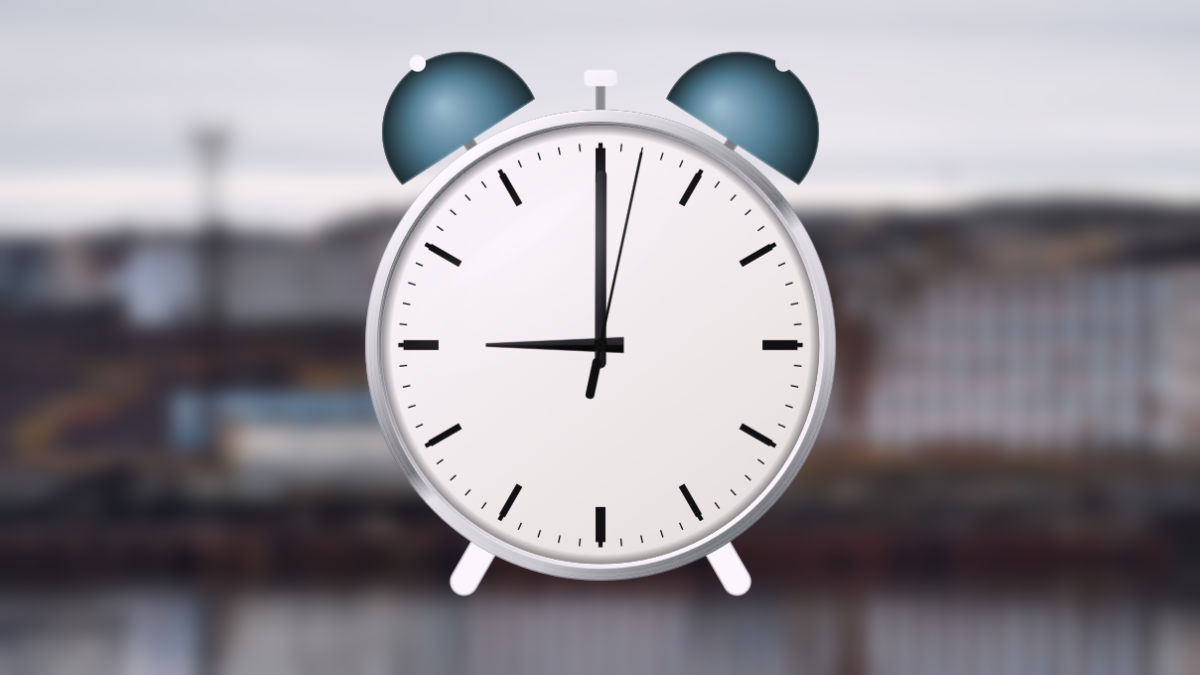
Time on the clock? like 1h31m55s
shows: 9h00m02s
